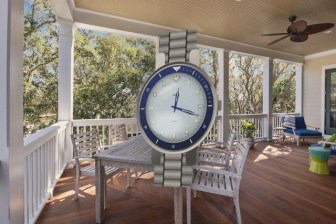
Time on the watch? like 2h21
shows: 12h18
